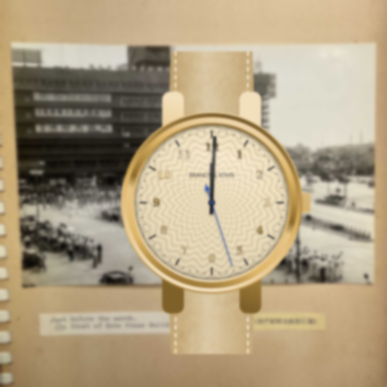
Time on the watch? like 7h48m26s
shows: 12h00m27s
